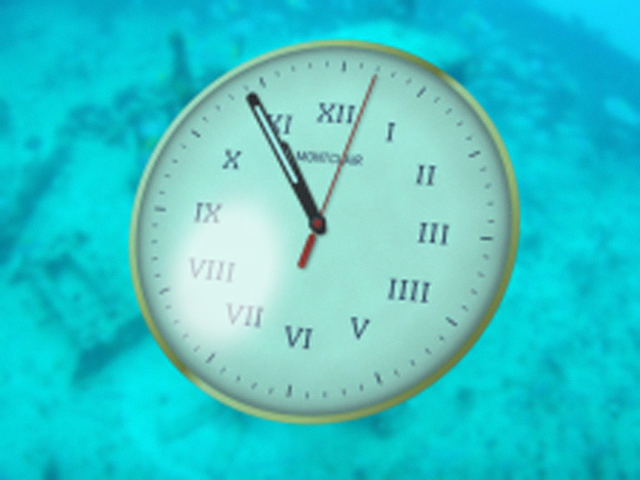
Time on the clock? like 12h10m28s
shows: 10h54m02s
